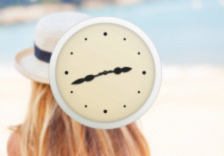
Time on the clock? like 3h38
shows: 2h42
